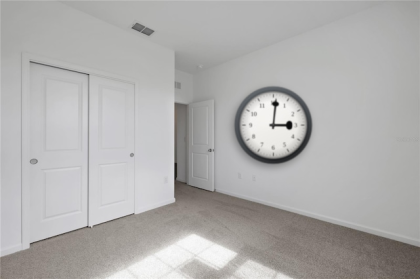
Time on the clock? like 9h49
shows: 3h01
